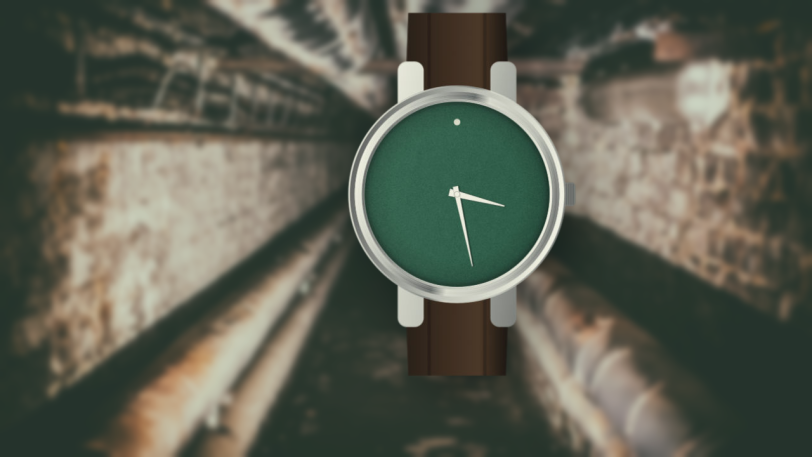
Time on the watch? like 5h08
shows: 3h28
